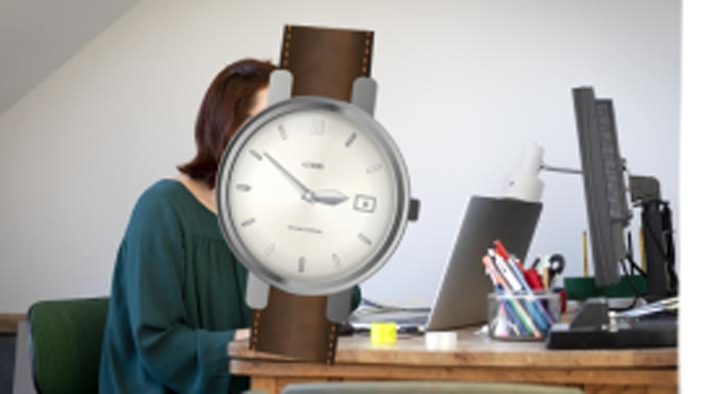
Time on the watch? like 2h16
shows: 2h51
